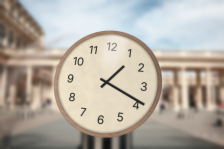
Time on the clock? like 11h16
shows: 1h19
